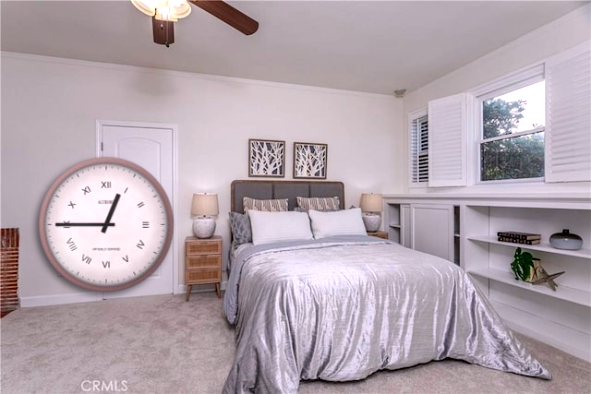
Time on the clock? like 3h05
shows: 12h45
